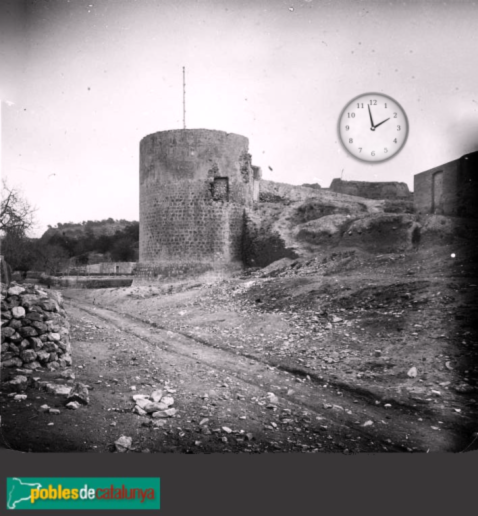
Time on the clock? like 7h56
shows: 1h58
